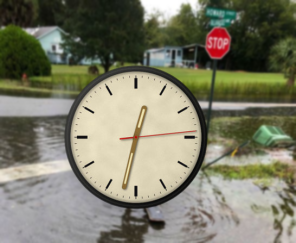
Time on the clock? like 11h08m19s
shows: 12h32m14s
